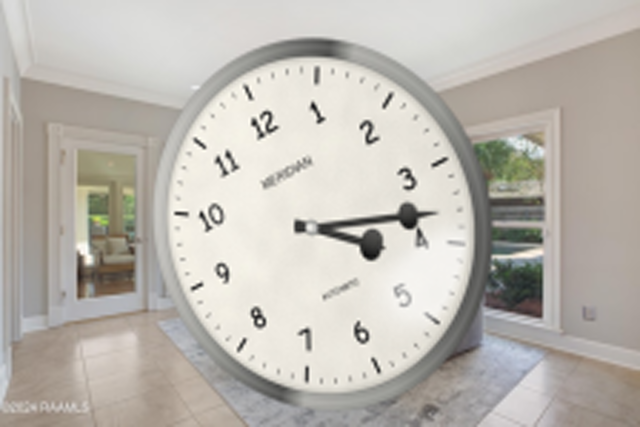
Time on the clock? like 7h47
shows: 4h18
